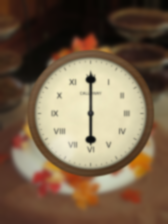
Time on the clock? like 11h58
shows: 6h00
